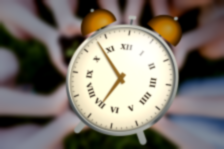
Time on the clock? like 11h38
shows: 6h53
